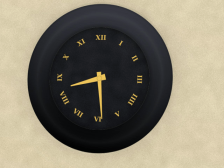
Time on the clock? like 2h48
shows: 8h29
